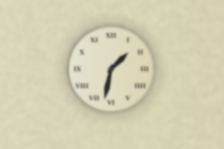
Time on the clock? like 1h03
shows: 1h32
